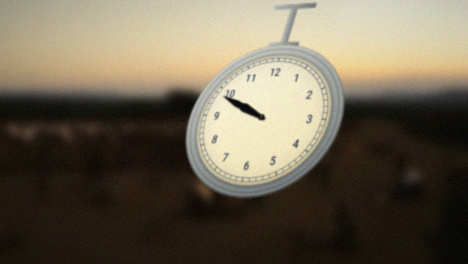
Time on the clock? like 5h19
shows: 9h49
